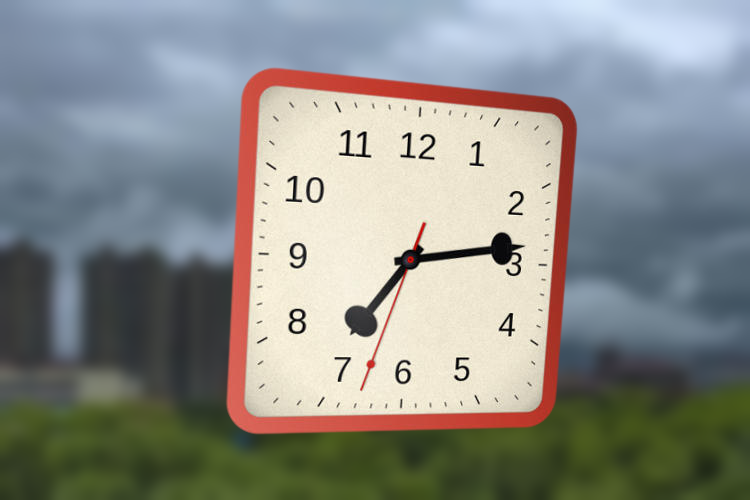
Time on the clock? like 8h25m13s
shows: 7h13m33s
